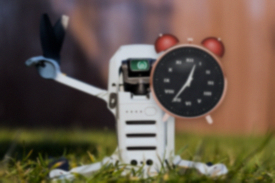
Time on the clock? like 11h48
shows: 12h36
